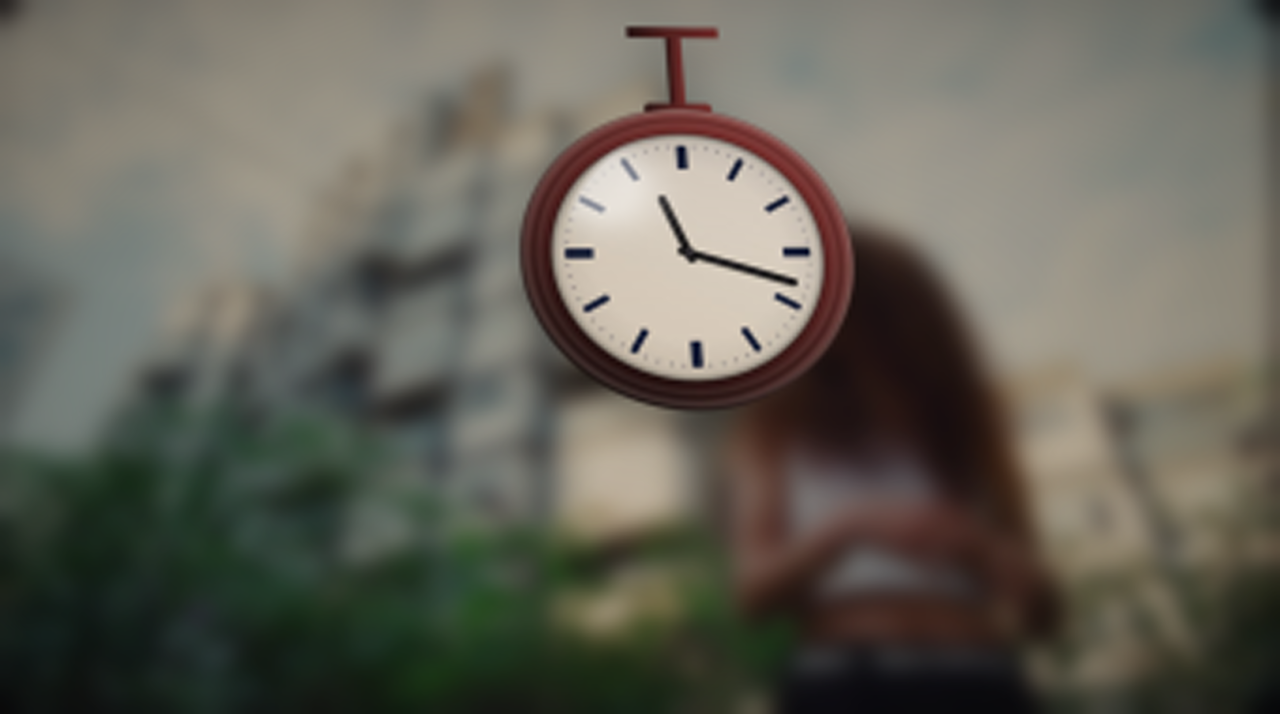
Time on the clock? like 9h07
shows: 11h18
